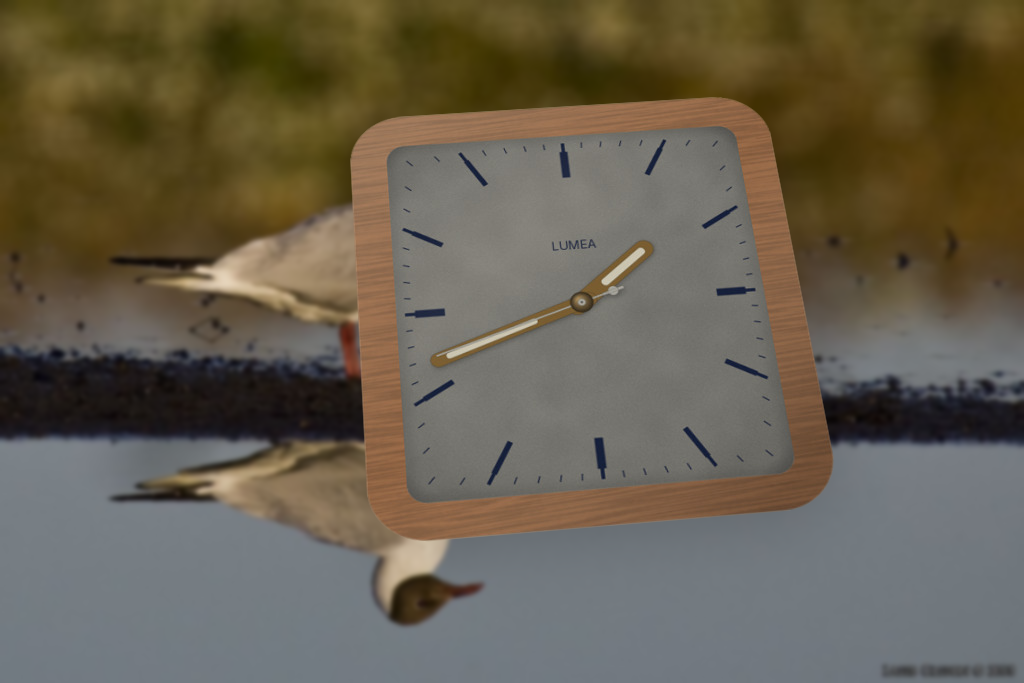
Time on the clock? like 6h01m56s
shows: 1h41m42s
